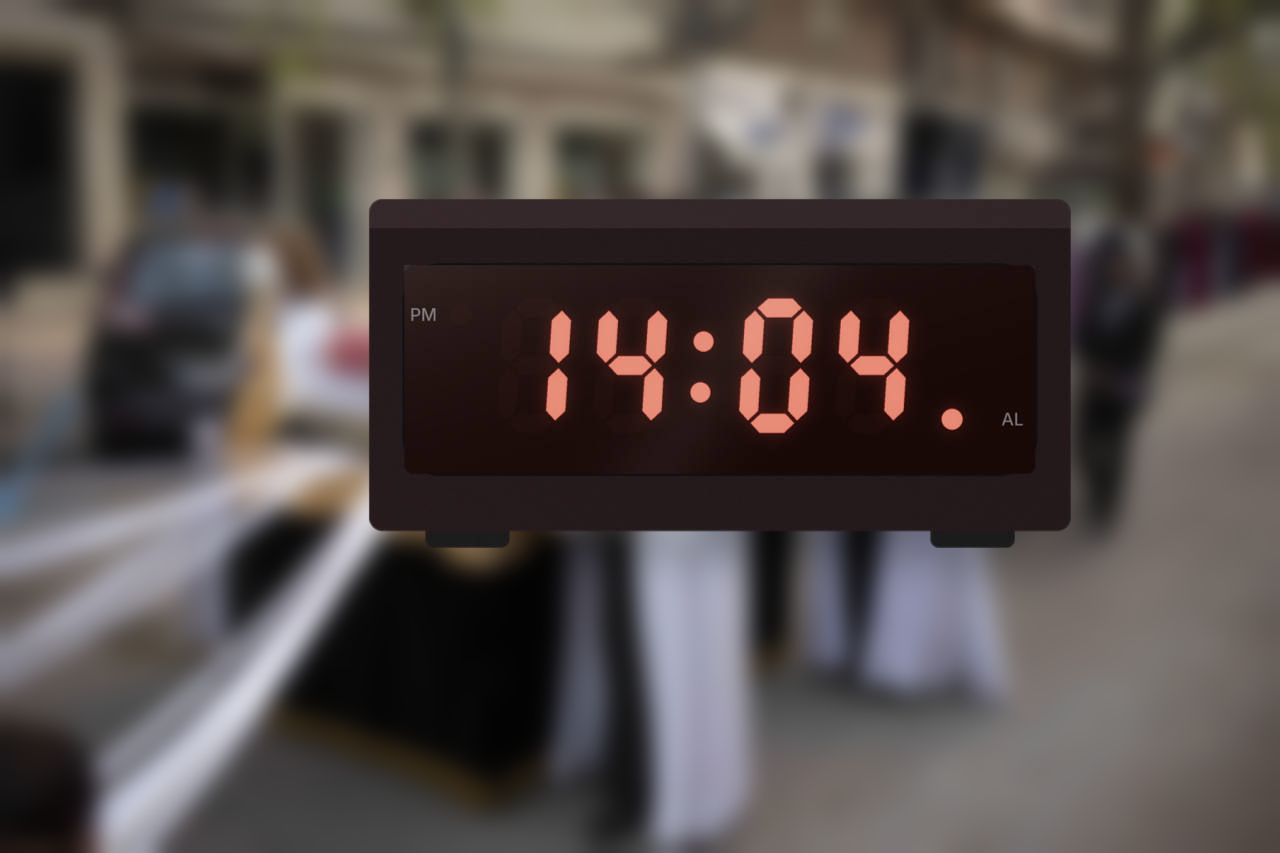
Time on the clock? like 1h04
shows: 14h04
